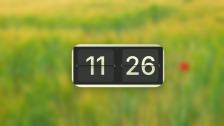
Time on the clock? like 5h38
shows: 11h26
